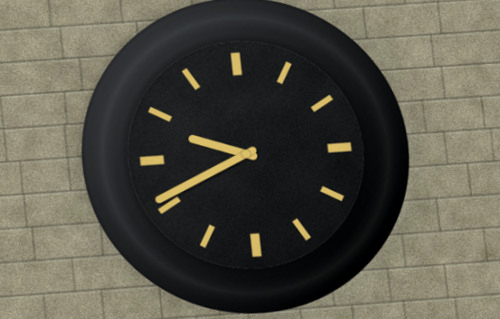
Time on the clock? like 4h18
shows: 9h41
